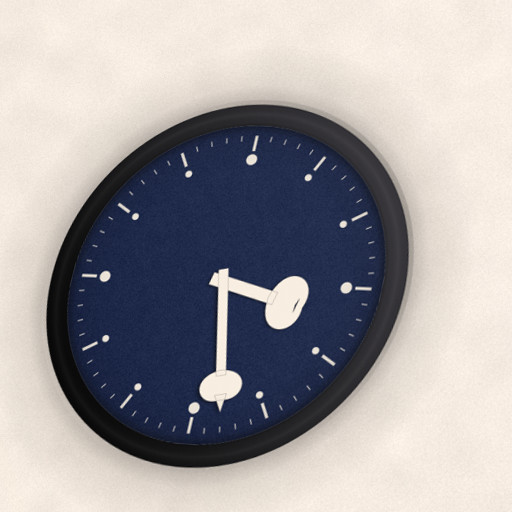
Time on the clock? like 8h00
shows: 3h28
